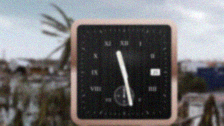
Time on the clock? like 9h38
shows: 11h28
